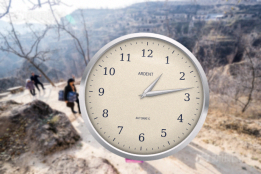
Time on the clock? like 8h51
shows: 1h13
